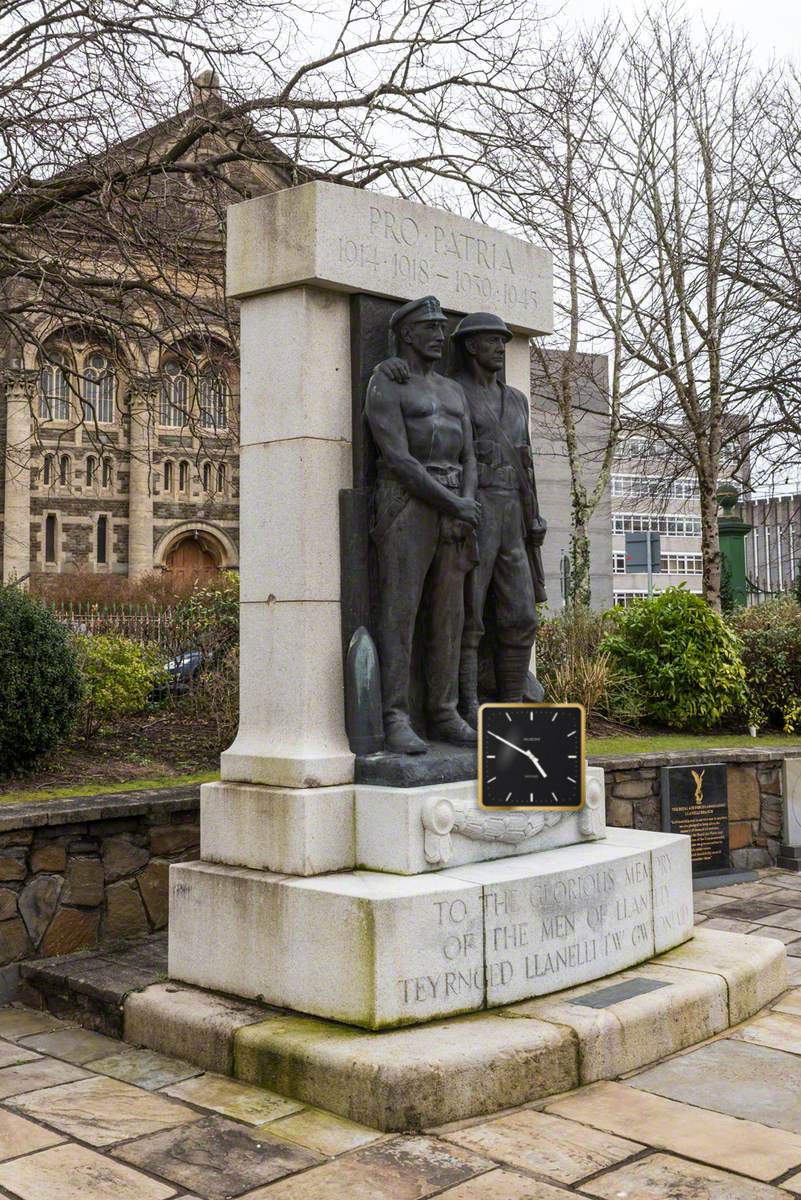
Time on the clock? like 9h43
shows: 4h50
